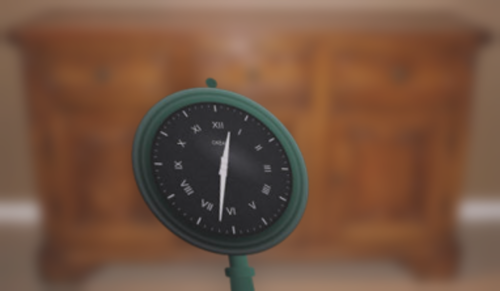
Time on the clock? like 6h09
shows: 12h32
